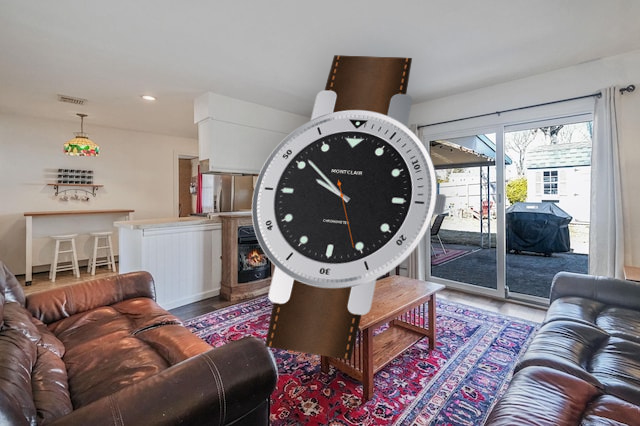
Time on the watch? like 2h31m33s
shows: 9h51m26s
